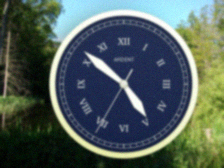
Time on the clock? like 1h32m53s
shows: 4h51m35s
